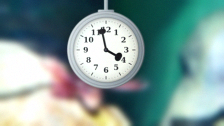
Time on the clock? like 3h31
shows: 3h58
